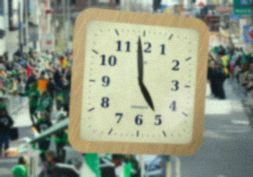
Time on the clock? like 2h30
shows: 4h59
